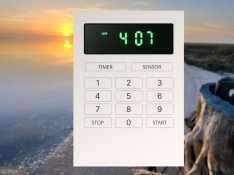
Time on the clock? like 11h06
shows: 4h07
